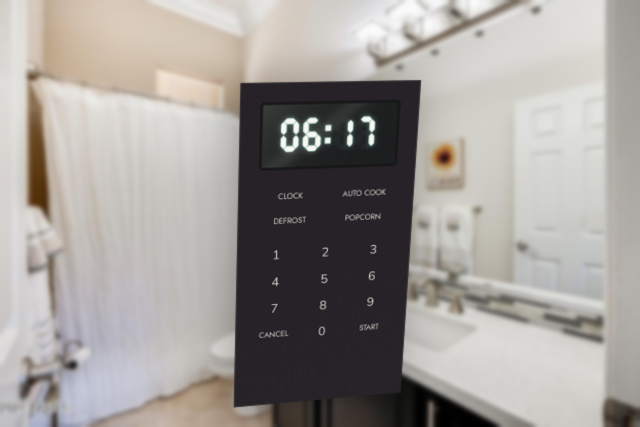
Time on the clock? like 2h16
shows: 6h17
